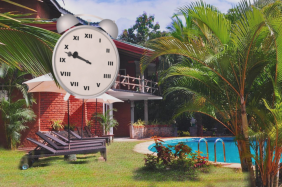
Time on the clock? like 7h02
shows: 9h48
